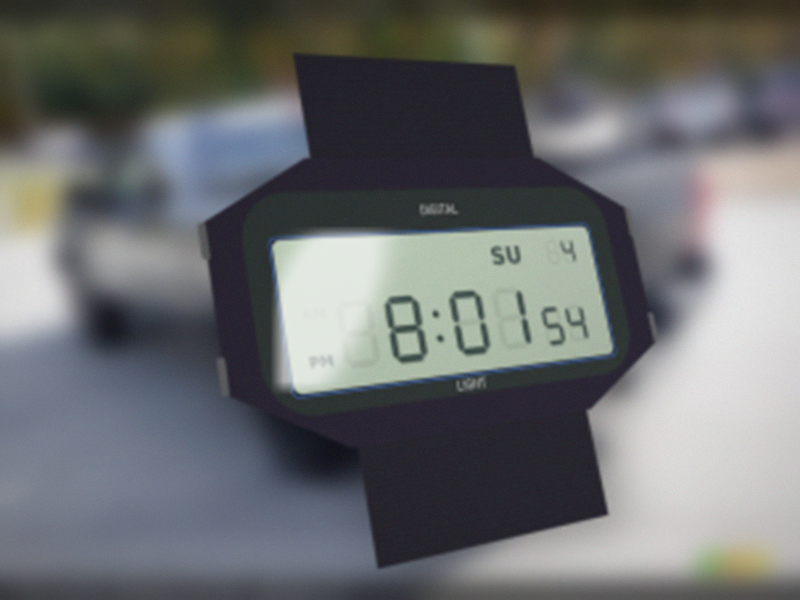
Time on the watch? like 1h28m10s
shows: 8h01m54s
